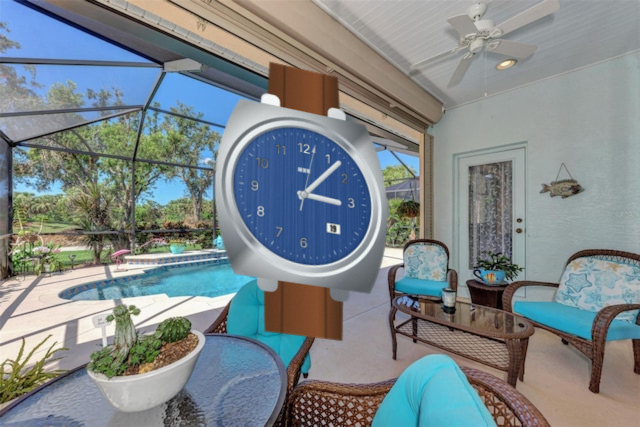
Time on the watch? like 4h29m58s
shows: 3h07m02s
